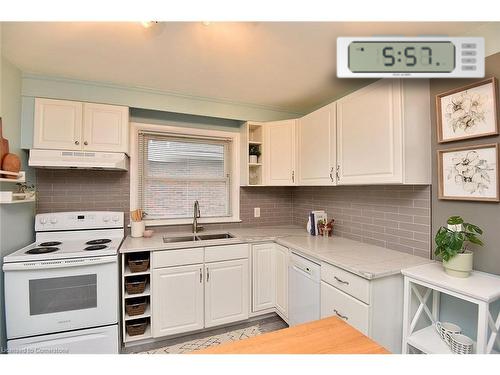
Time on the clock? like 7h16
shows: 5h57
